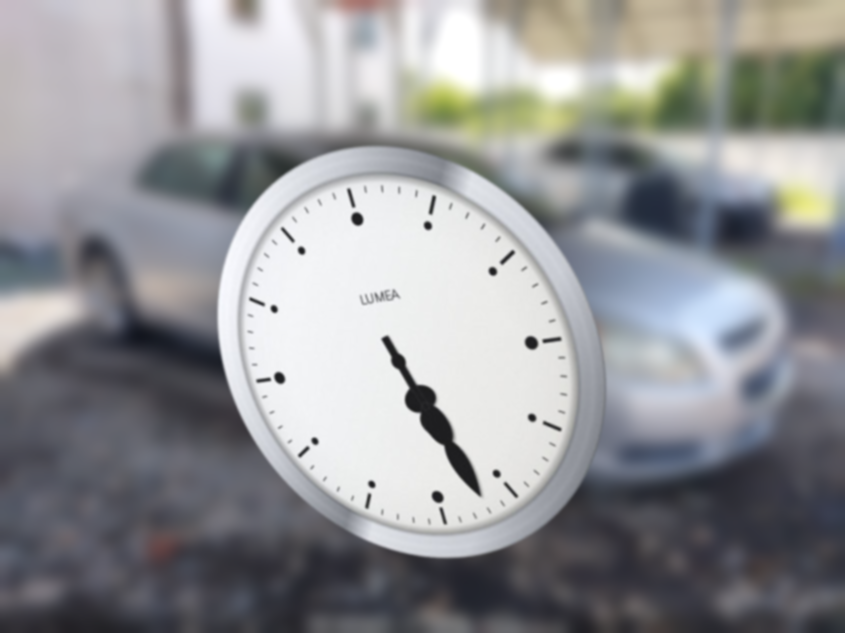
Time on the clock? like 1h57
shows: 5h27
